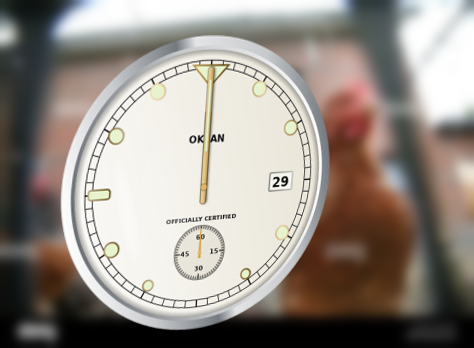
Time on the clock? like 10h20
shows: 12h00
